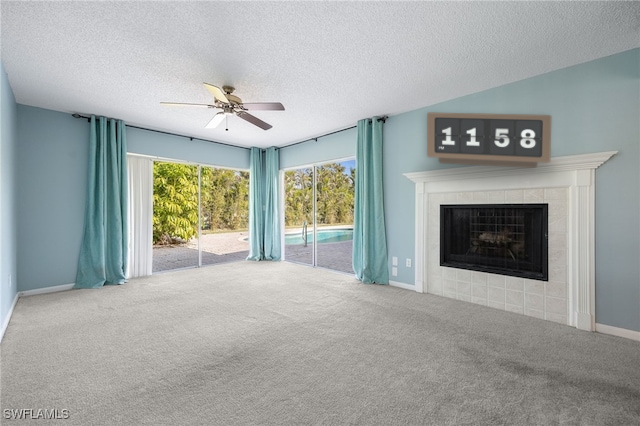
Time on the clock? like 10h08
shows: 11h58
